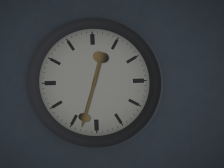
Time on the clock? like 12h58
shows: 12h33
